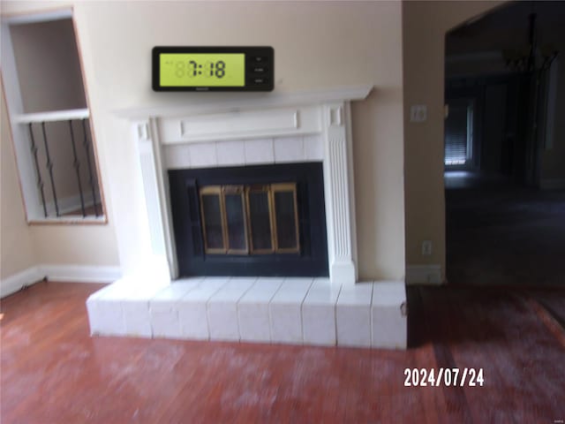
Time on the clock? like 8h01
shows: 7h18
